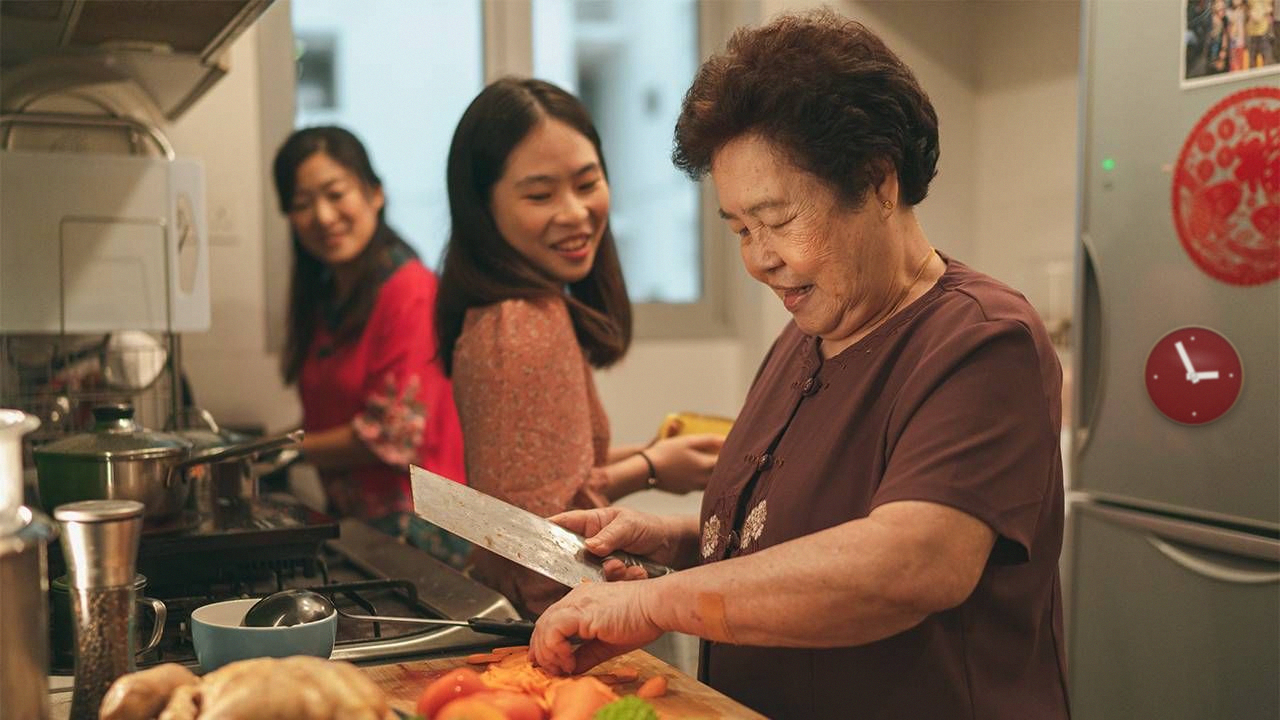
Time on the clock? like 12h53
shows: 2h56
